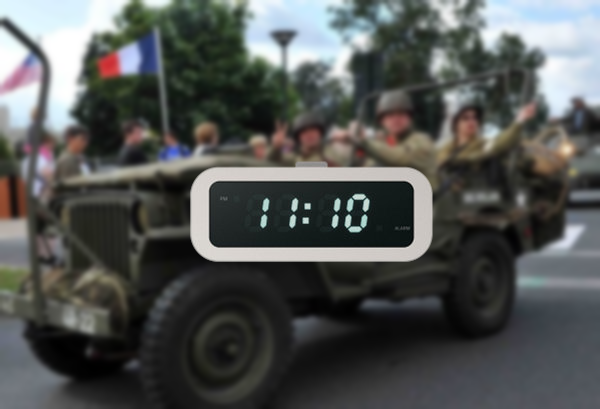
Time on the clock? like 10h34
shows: 11h10
